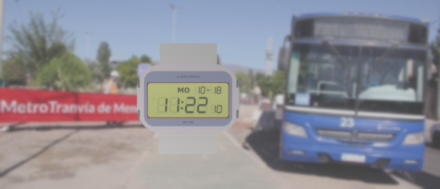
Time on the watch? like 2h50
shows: 11h22
